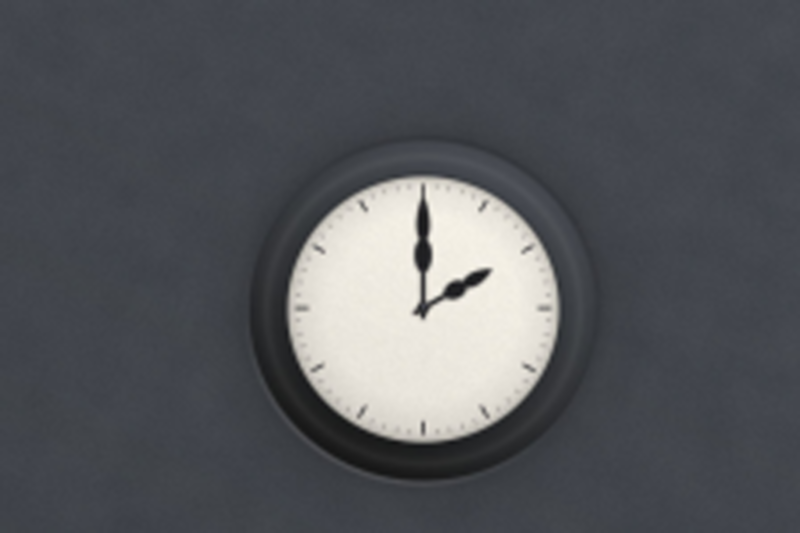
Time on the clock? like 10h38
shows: 2h00
